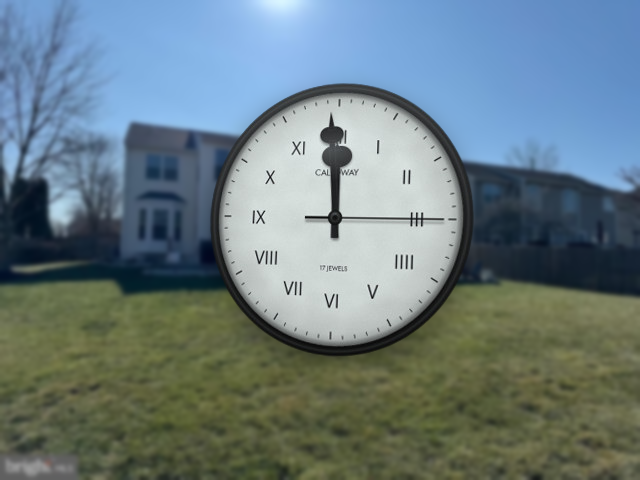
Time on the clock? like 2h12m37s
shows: 11h59m15s
